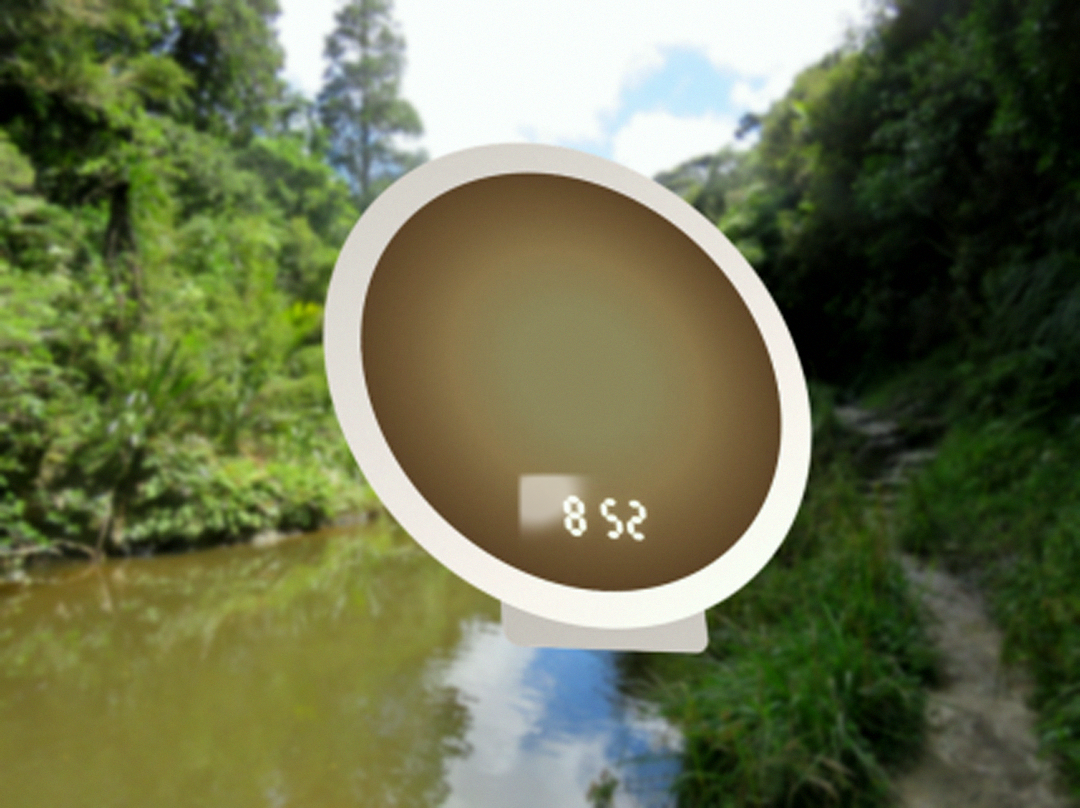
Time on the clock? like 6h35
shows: 8h52
